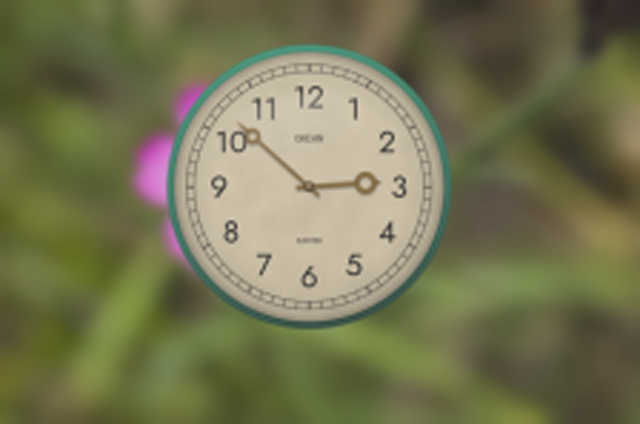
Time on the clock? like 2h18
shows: 2h52
